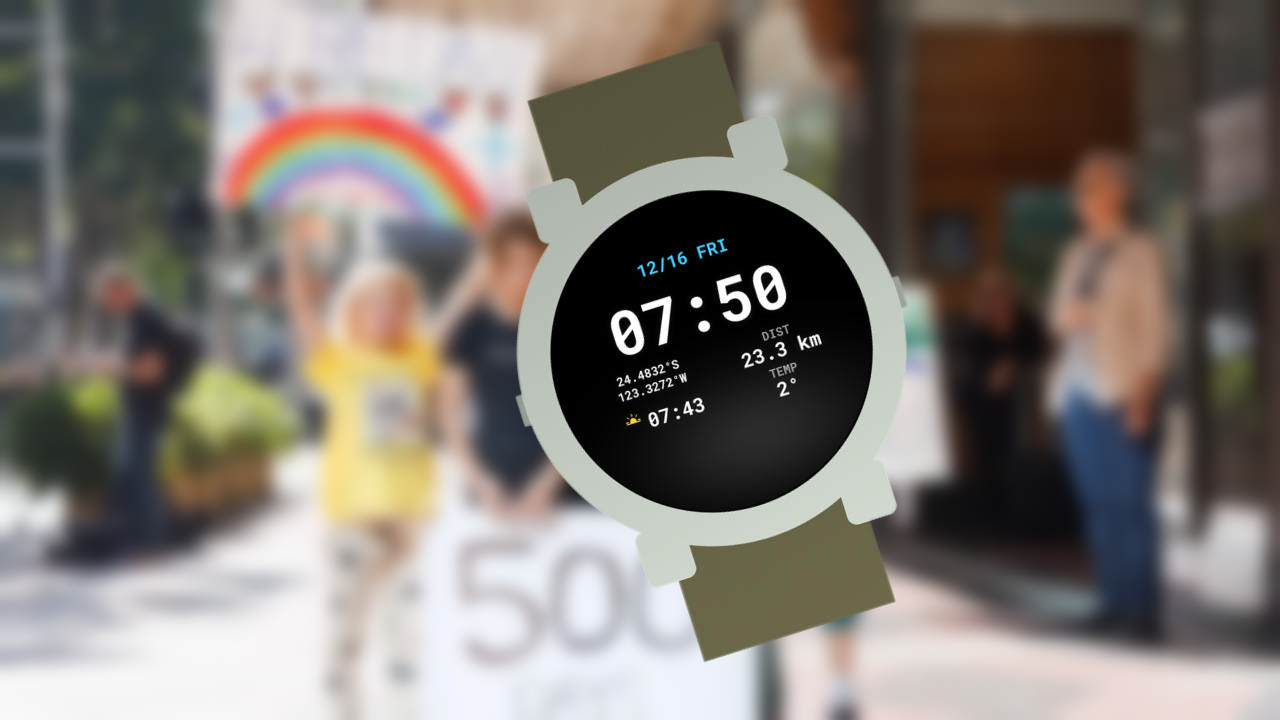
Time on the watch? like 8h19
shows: 7h50
